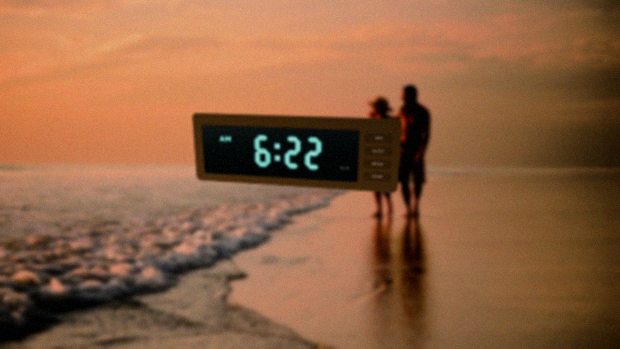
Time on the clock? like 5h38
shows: 6h22
